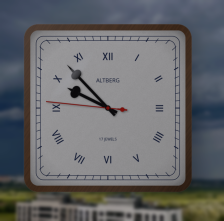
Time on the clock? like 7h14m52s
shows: 9h52m46s
